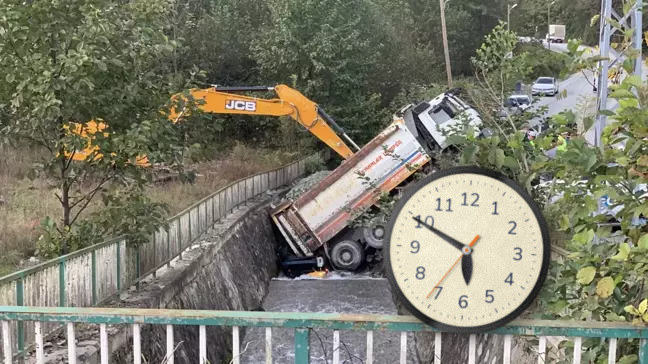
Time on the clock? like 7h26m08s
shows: 5h49m36s
